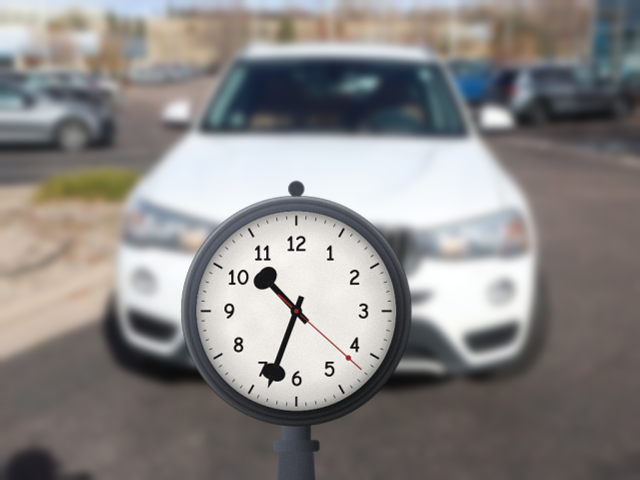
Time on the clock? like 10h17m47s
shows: 10h33m22s
